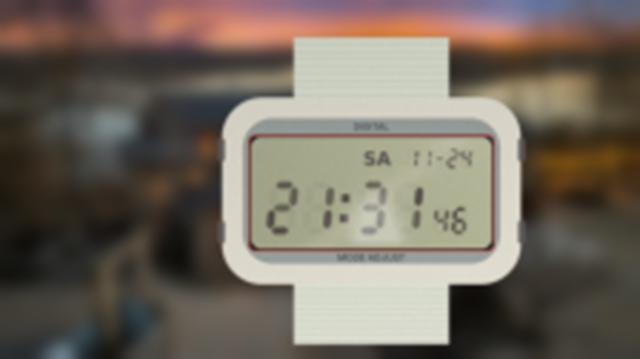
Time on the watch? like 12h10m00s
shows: 21h31m46s
